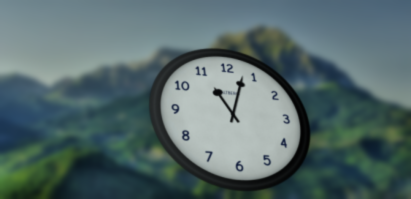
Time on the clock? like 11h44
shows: 11h03
